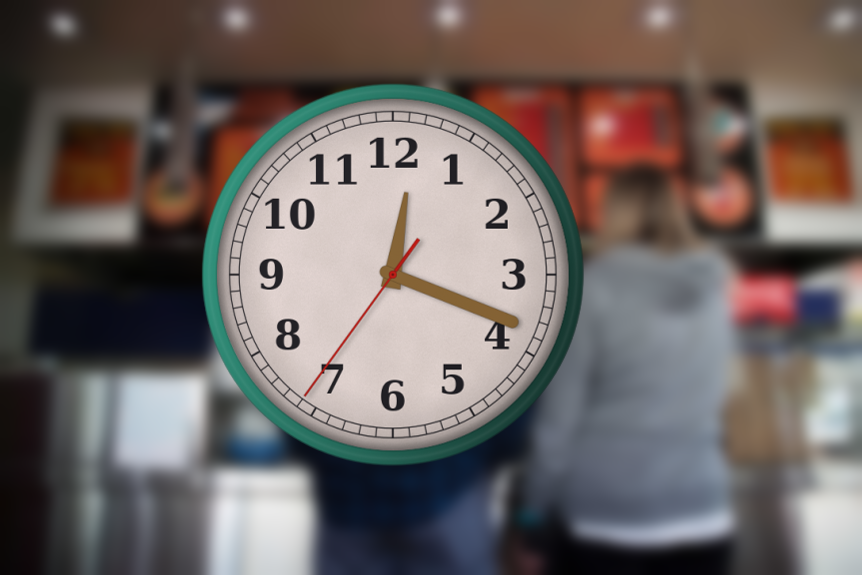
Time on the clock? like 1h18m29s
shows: 12h18m36s
